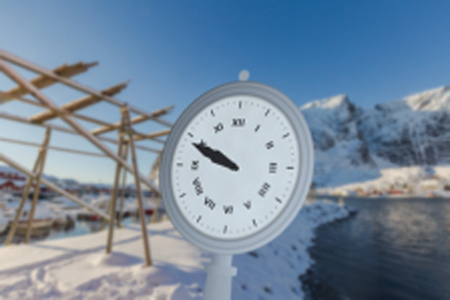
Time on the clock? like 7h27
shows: 9h49
